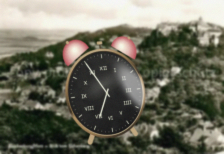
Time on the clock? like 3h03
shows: 6h55
